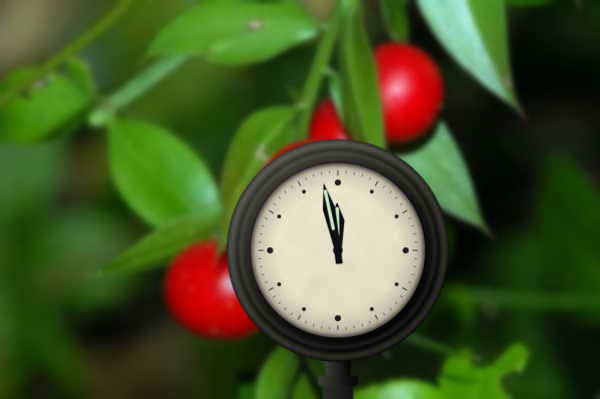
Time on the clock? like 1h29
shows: 11h58
